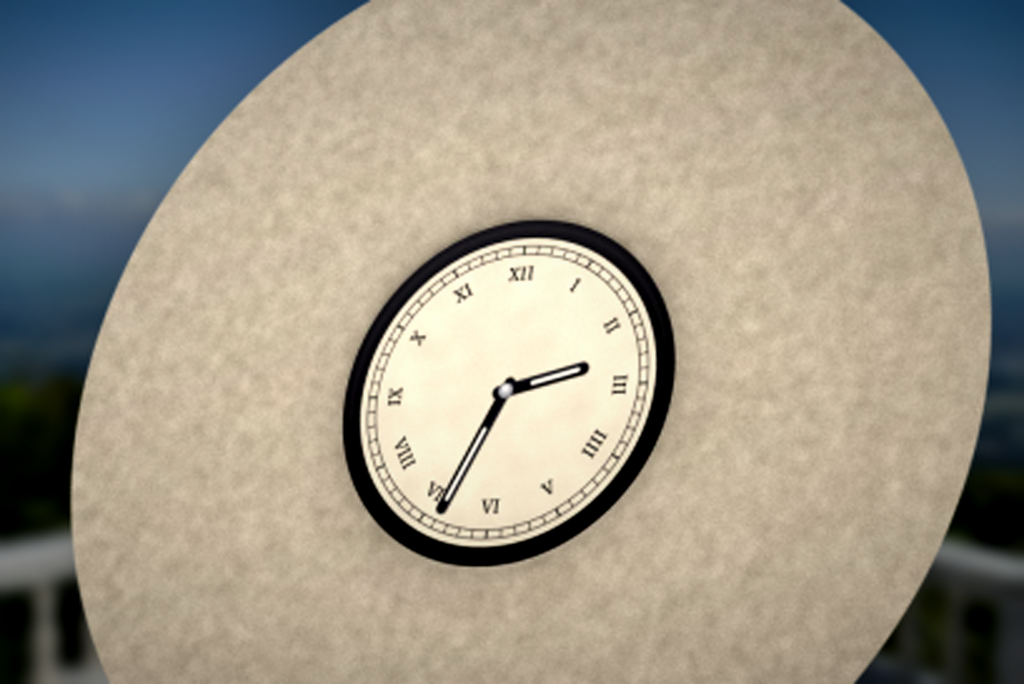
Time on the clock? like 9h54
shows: 2h34
